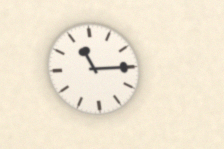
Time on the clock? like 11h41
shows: 11h15
